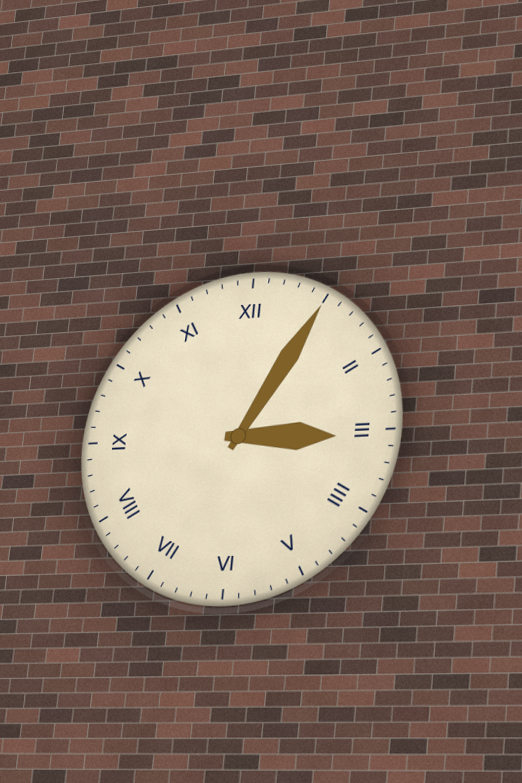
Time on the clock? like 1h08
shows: 3h05
